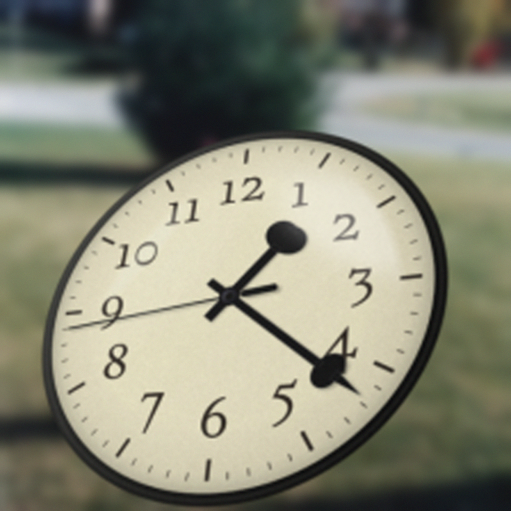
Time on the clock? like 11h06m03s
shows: 1h21m44s
